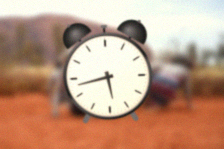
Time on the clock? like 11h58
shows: 5h43
